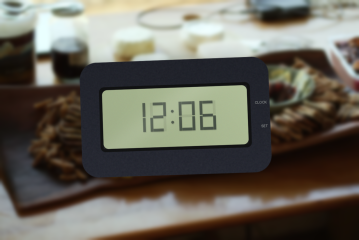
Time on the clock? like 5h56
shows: 12h06
